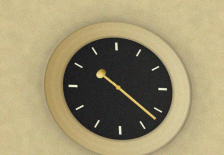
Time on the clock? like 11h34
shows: 10h22
